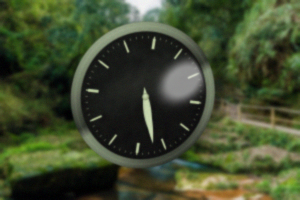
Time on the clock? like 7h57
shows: 5h27
